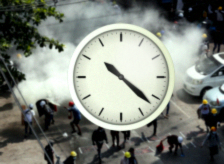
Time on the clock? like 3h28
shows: 10h22
